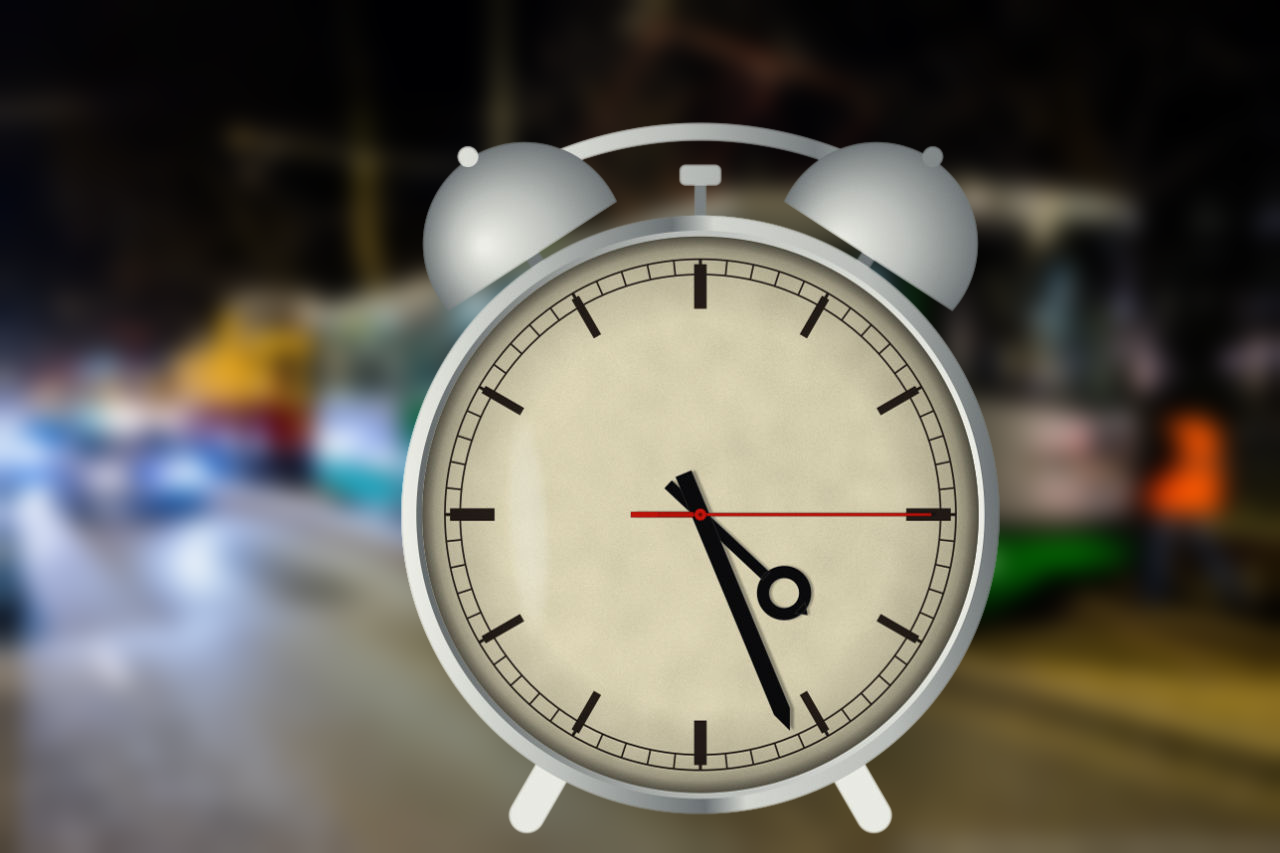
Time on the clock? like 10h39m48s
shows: 4h26m15s
